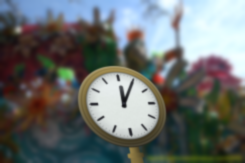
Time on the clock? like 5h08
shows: 12h05
